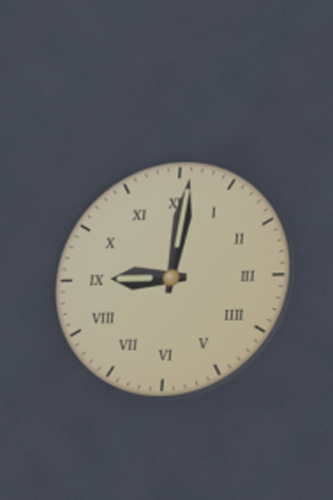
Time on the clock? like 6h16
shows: 9h01
